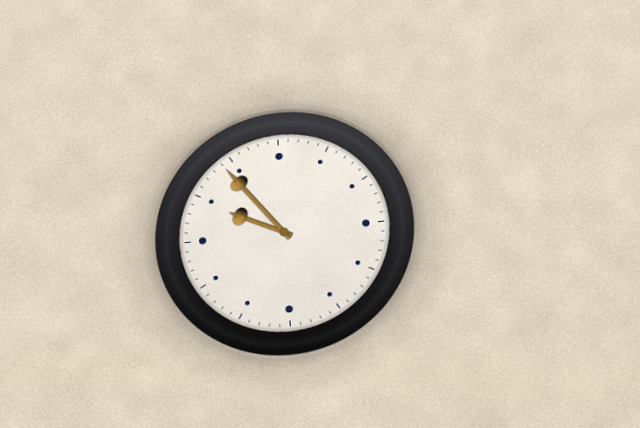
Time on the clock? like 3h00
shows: 9h54
